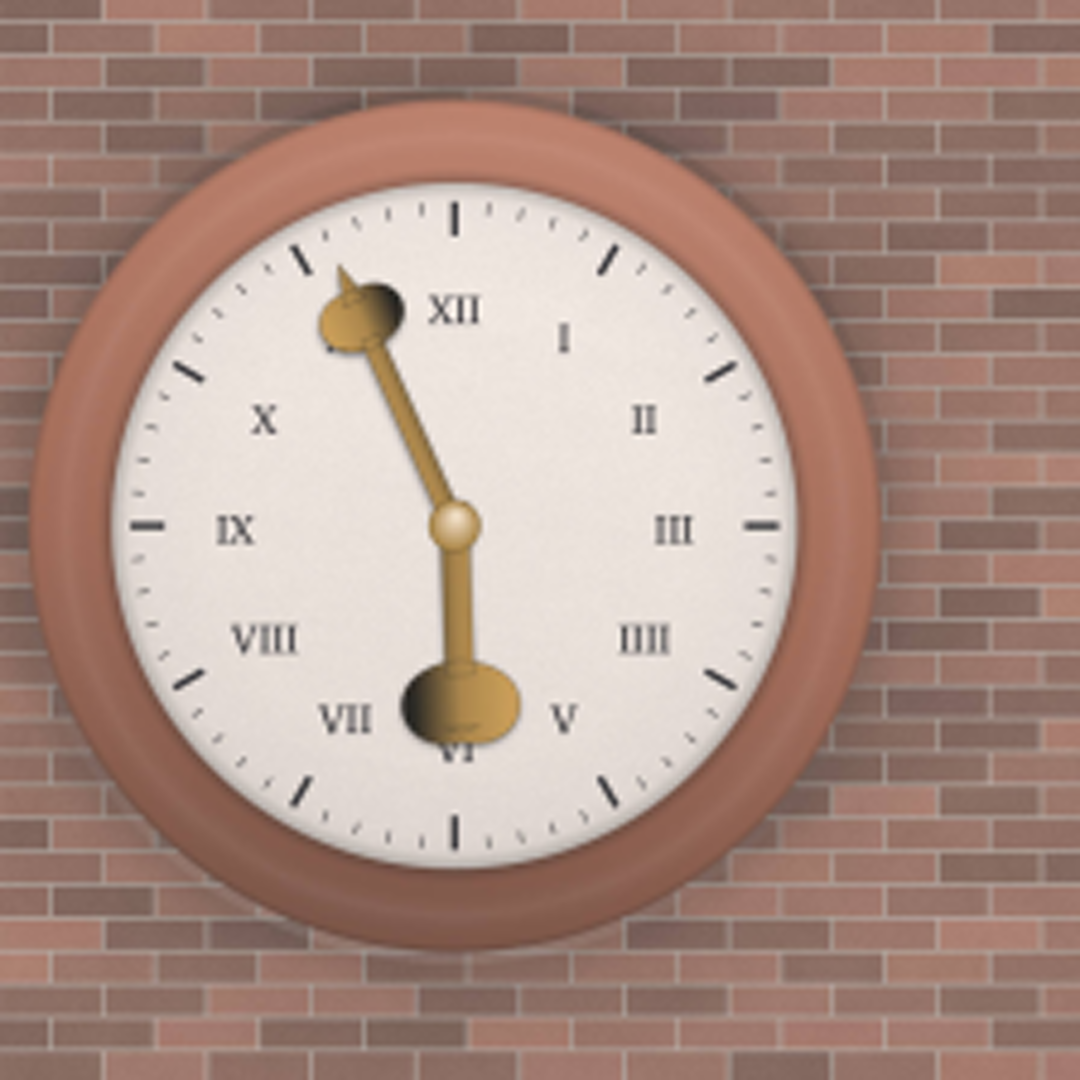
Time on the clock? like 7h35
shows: 5h56
